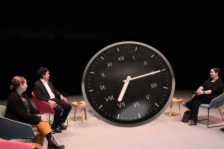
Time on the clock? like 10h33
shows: 7h15
